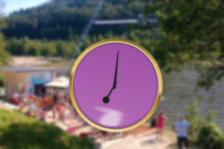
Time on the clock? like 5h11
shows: 7h01
